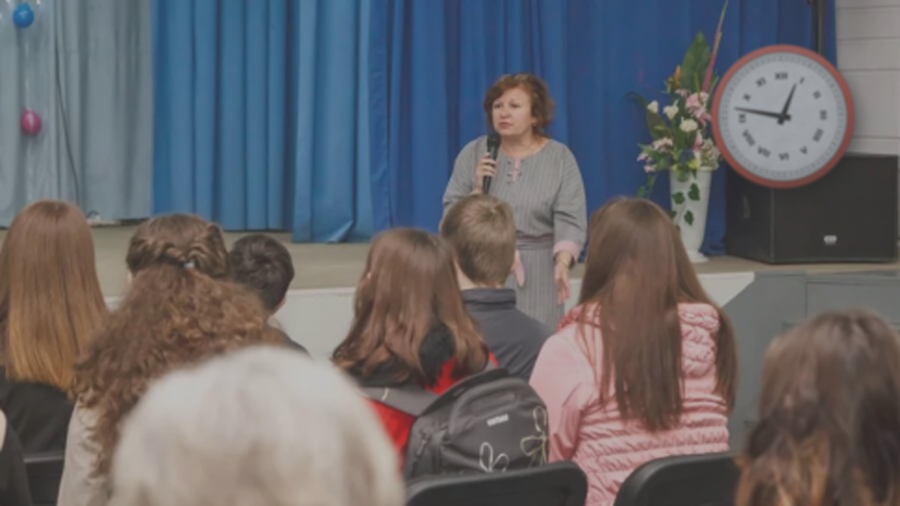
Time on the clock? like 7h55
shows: 12h47
